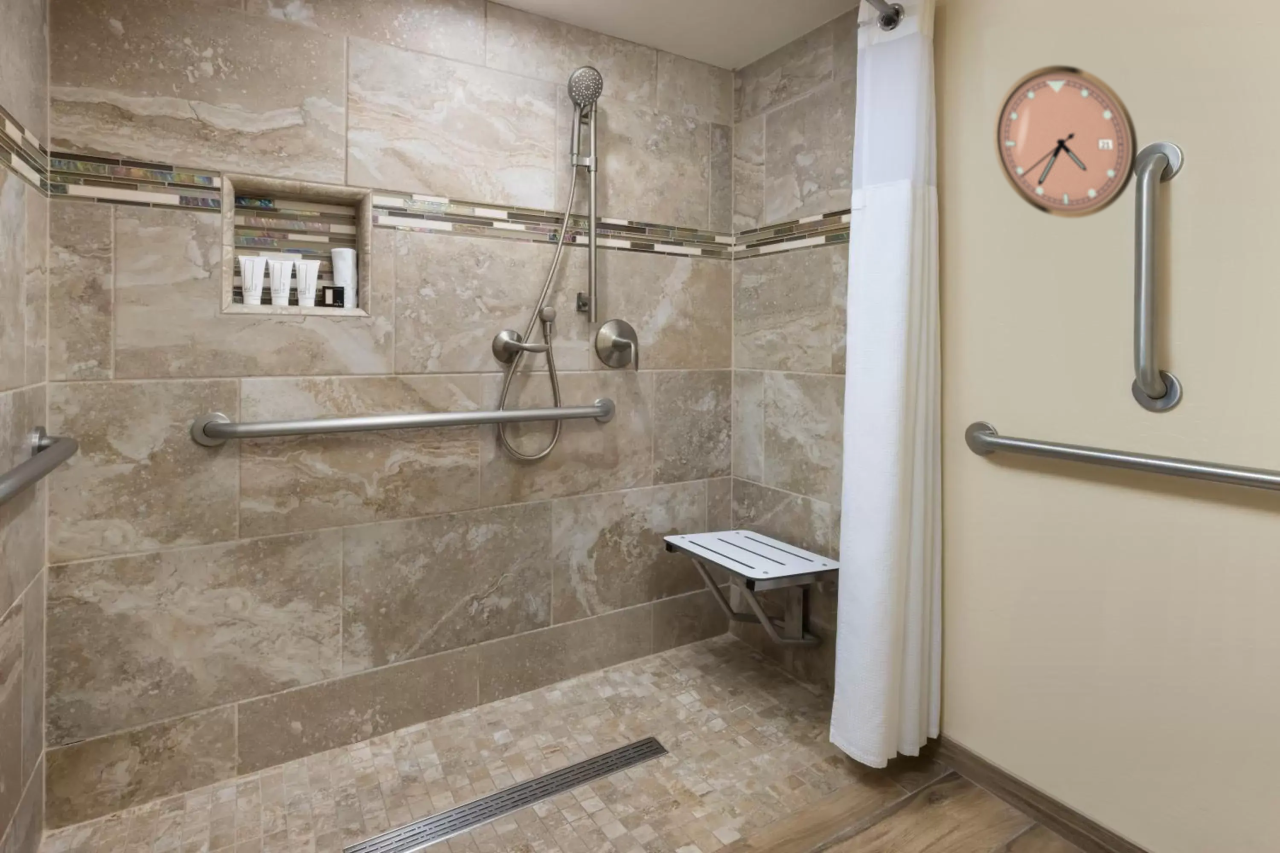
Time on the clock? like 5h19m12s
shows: 4h35m39s
